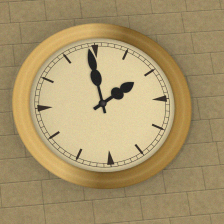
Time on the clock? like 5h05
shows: 1h59
